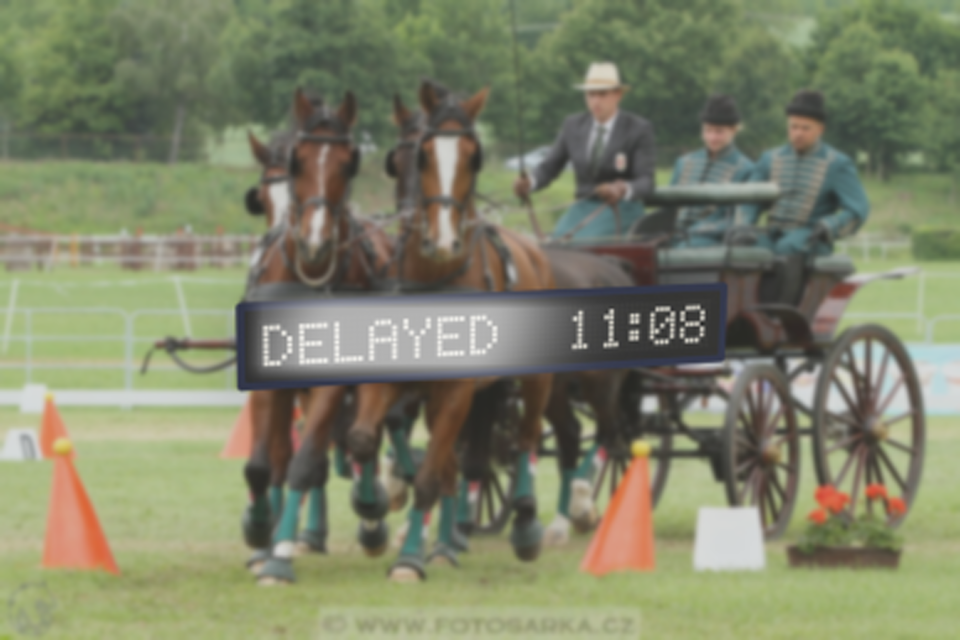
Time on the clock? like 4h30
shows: 11h08
